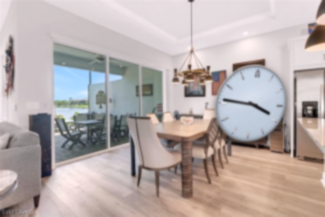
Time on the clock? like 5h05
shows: 3h46
